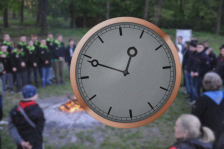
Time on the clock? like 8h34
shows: 12h49
